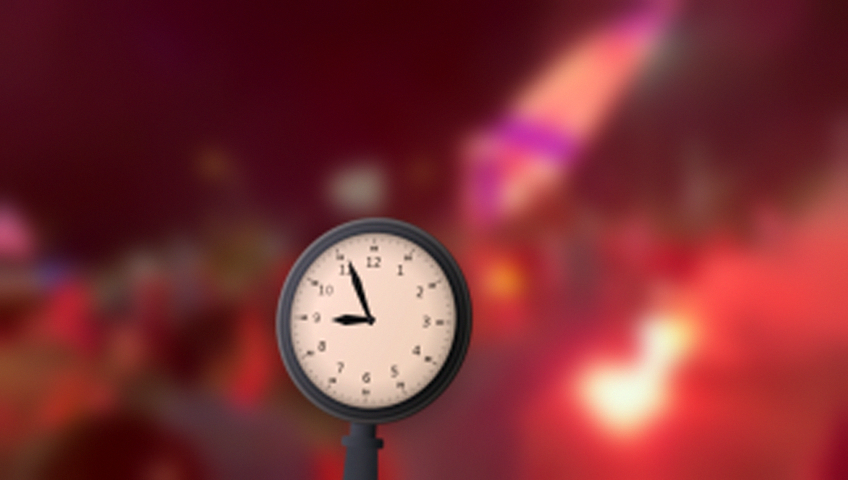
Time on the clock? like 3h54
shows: 8h56
